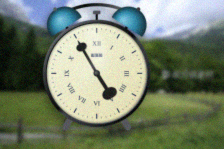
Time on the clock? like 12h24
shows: 4h55
